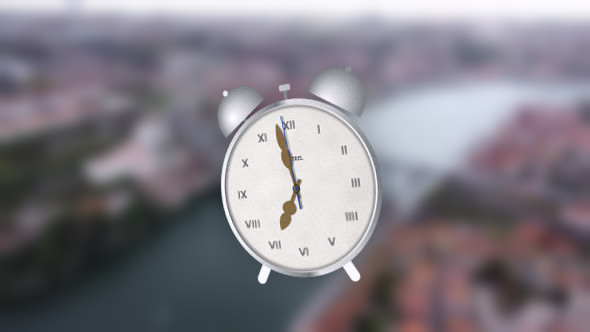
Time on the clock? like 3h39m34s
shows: 6h57m59s
